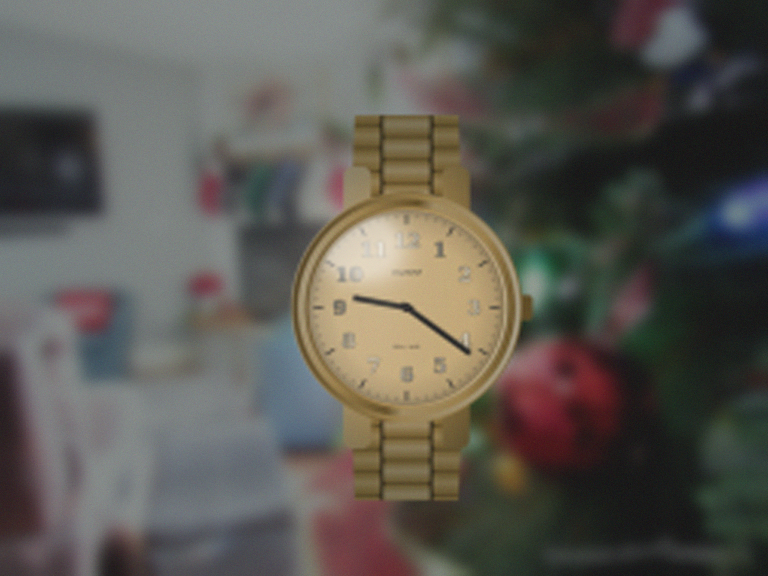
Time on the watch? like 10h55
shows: 9h21
